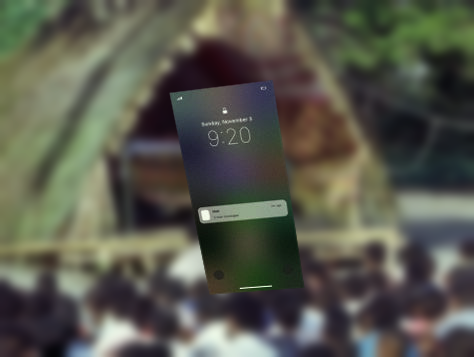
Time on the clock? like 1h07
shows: 9h20
